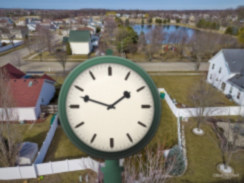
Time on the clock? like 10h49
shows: 1h48
